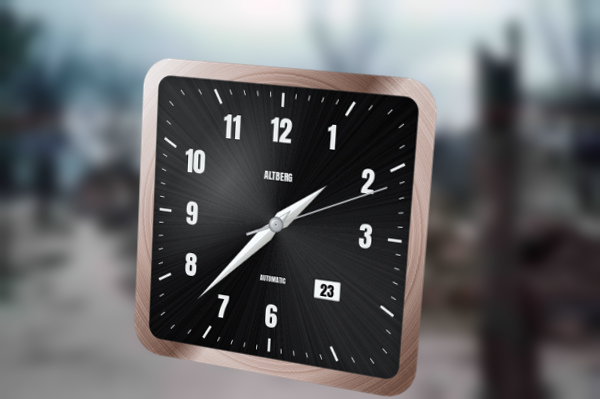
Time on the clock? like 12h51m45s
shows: 1h37m11s
